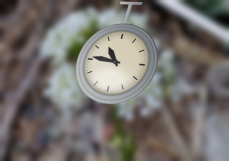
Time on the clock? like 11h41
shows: 10h46
